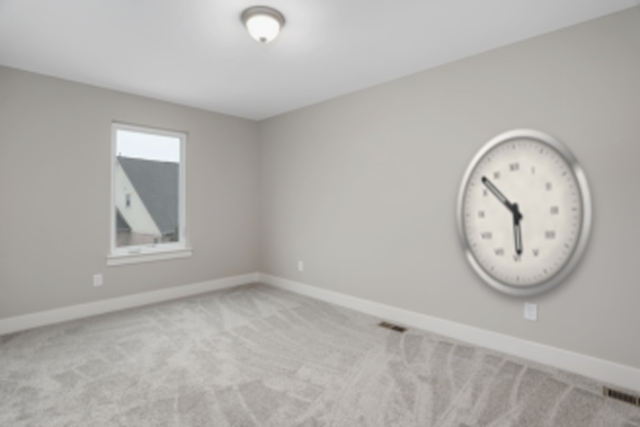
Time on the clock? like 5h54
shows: 5h52
